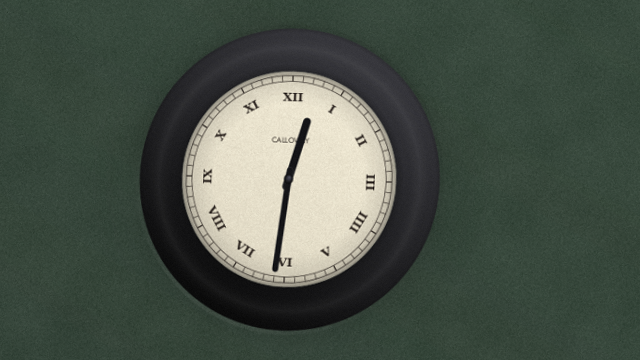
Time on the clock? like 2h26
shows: 12h31
